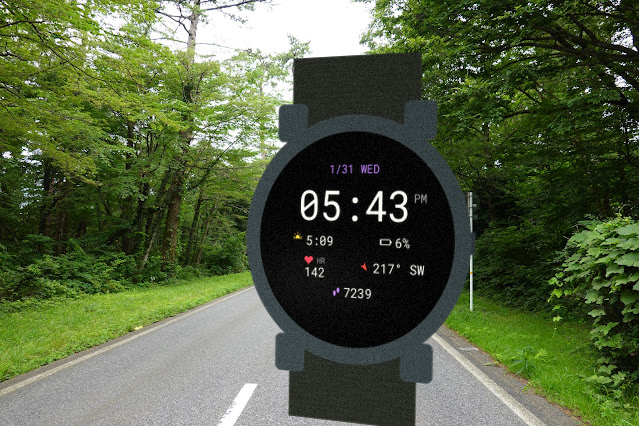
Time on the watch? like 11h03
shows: 5h43
